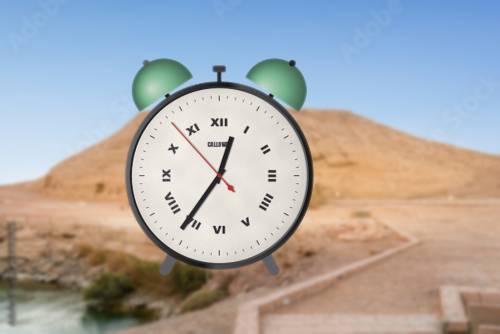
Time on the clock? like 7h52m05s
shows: 12h35m53s
